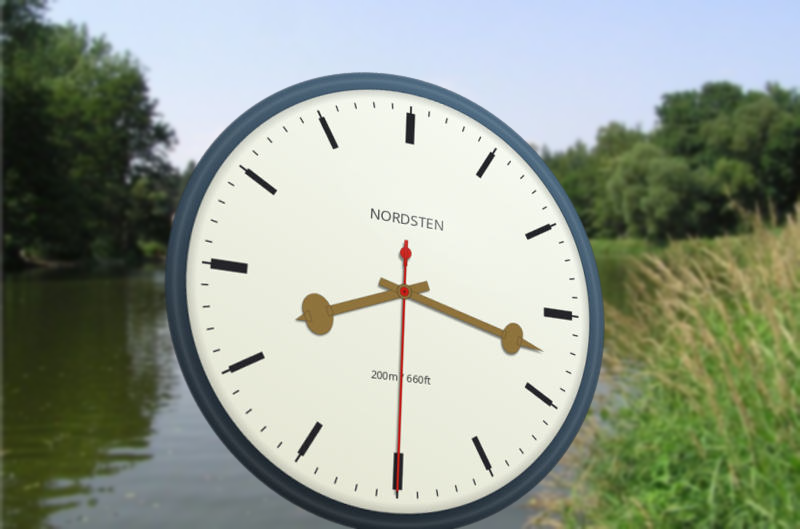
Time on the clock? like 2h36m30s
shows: 8h17m30s
